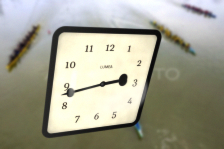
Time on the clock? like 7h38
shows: 2h43
